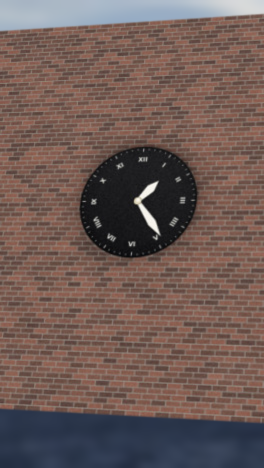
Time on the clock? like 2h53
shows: 1h24
